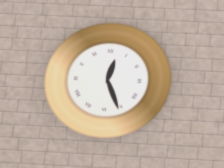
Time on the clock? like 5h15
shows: 12h26
